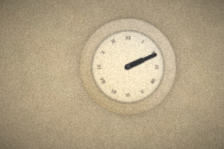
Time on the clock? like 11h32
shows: 2h11
